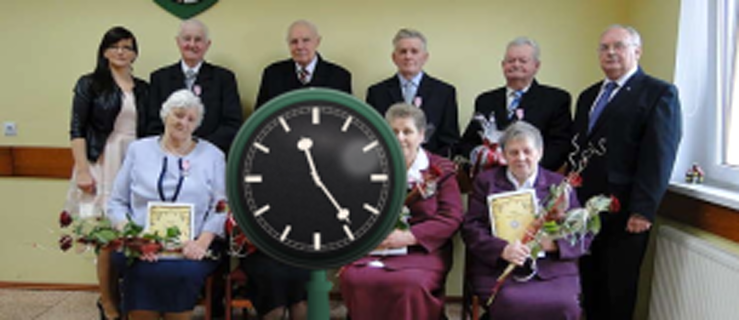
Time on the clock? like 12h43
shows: 11h24
